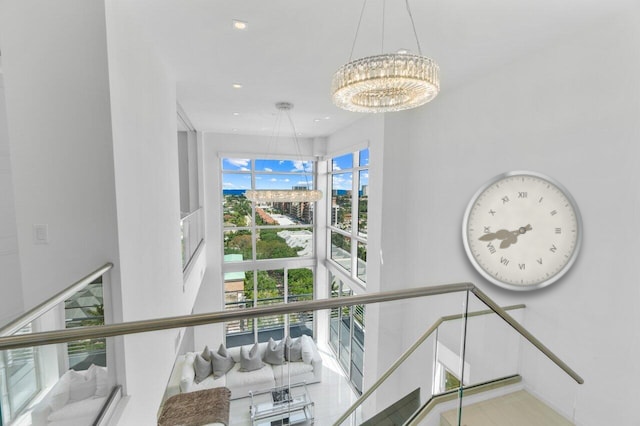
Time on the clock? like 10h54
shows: 7h43
